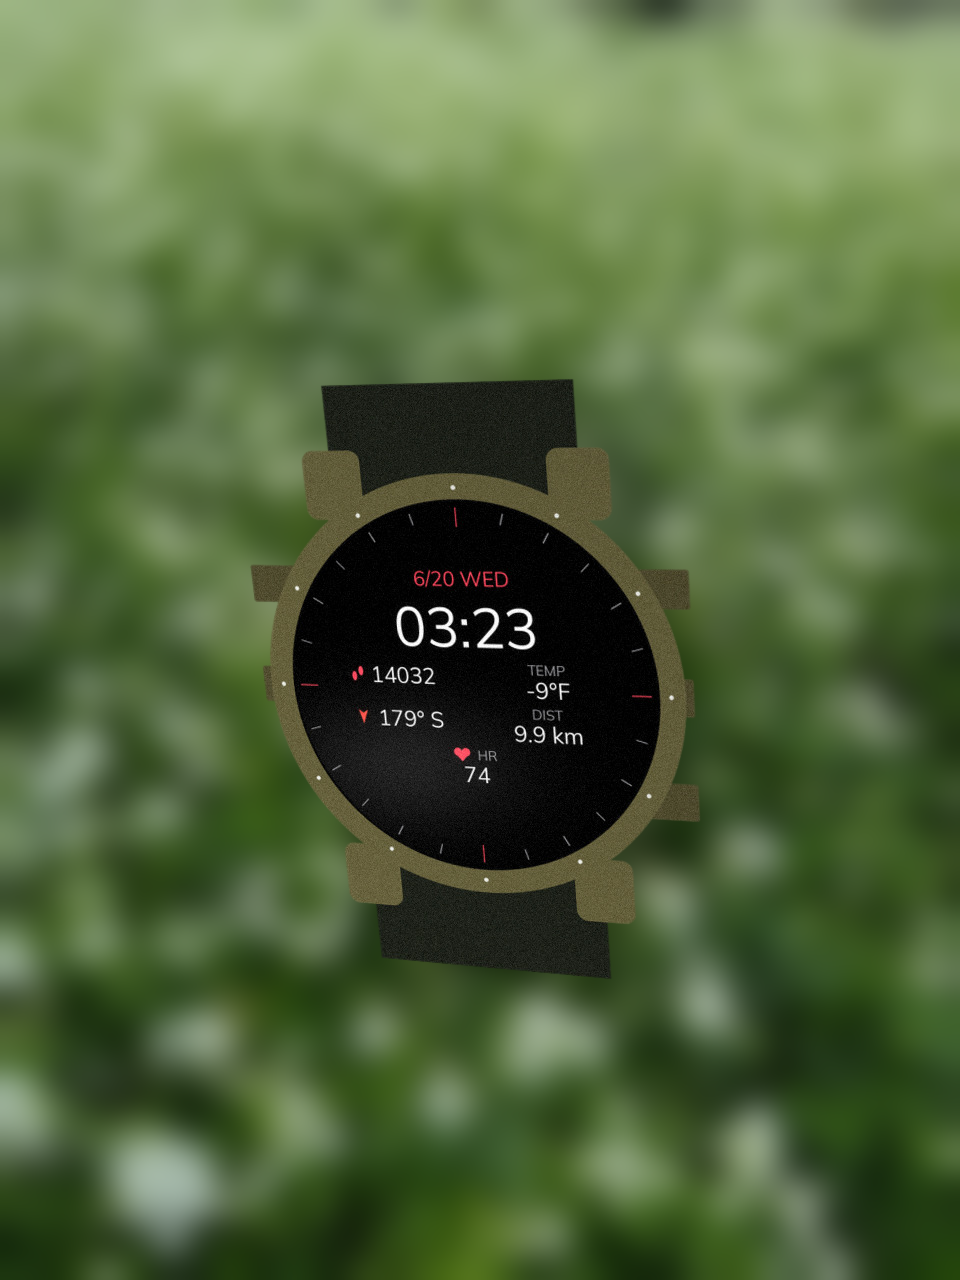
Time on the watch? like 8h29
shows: 3h23
